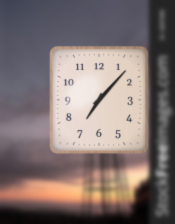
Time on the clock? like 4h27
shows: 7h07
